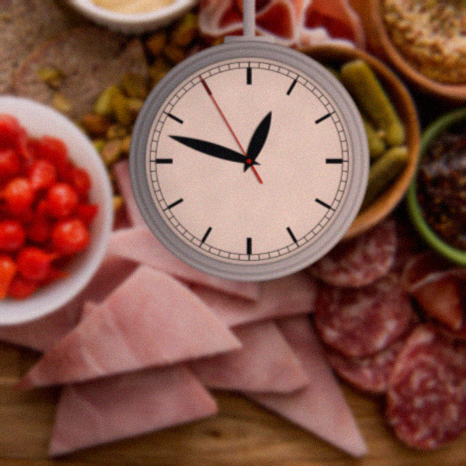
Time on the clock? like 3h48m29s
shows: 12h47m55s
